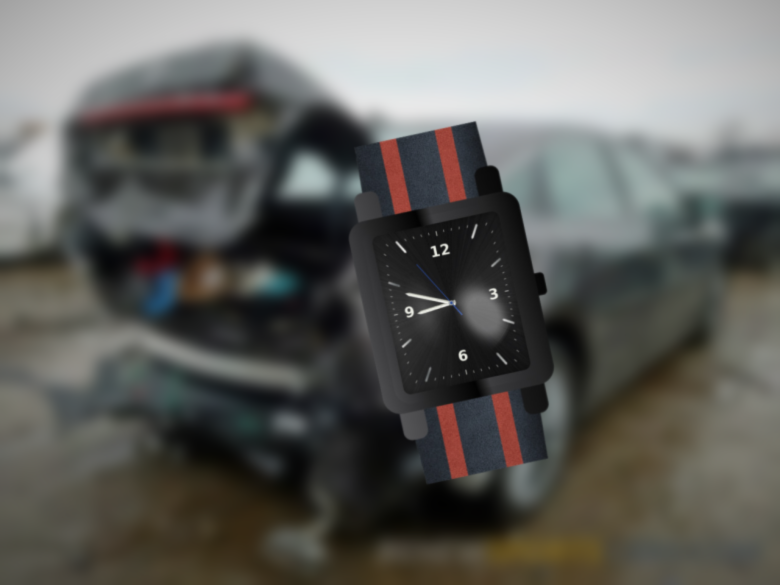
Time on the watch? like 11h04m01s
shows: 8h48m55s
